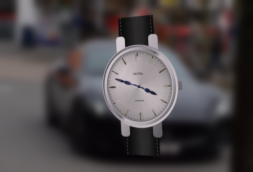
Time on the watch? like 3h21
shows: 3h48
